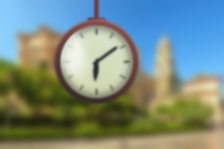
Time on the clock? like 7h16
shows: 6h09
